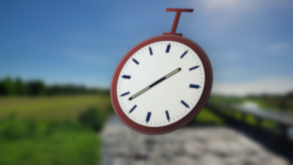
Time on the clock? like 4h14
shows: 1h38
